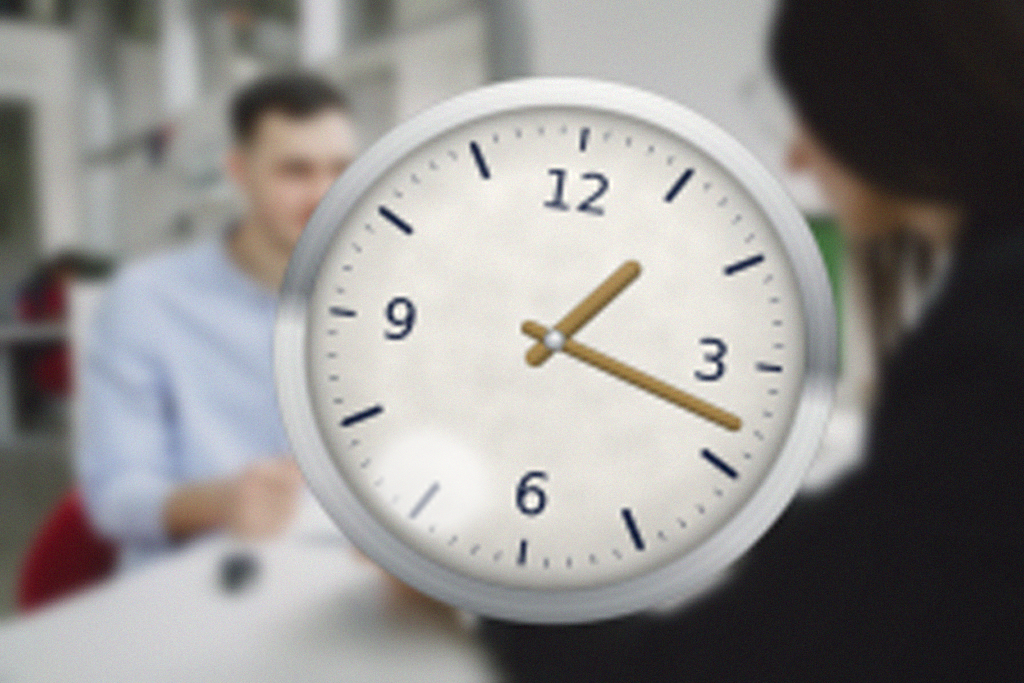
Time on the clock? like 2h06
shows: 1h18
